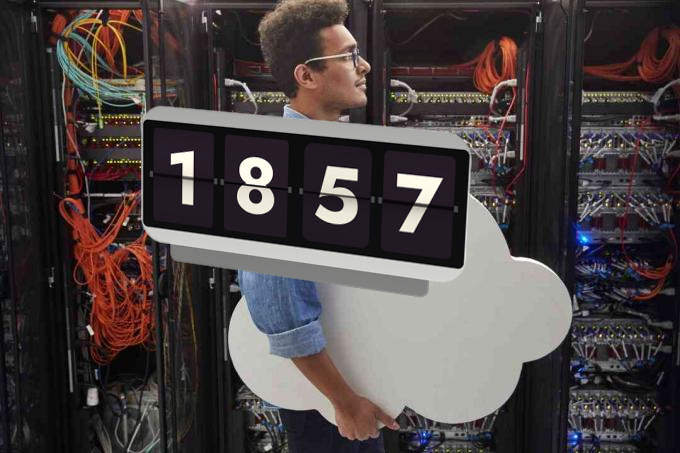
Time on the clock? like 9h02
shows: 18h57
